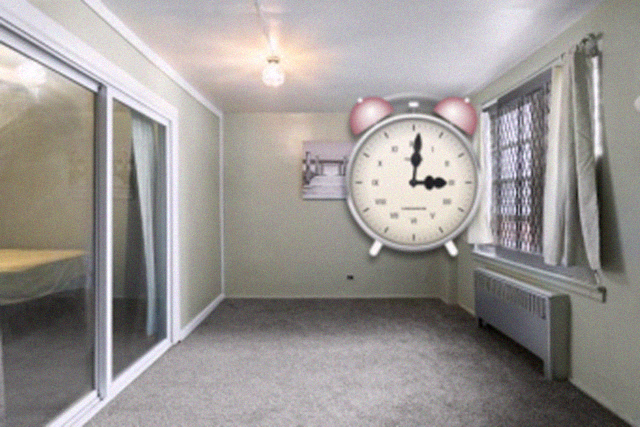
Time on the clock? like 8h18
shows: 3h01
